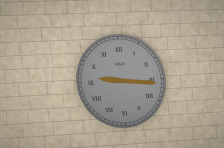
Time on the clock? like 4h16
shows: 9h16
